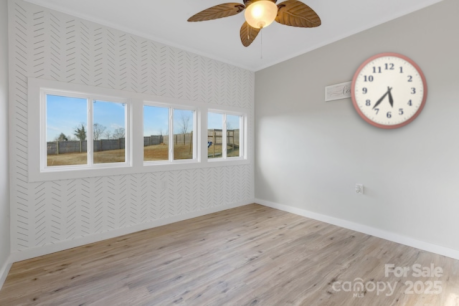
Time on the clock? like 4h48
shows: 5h37
